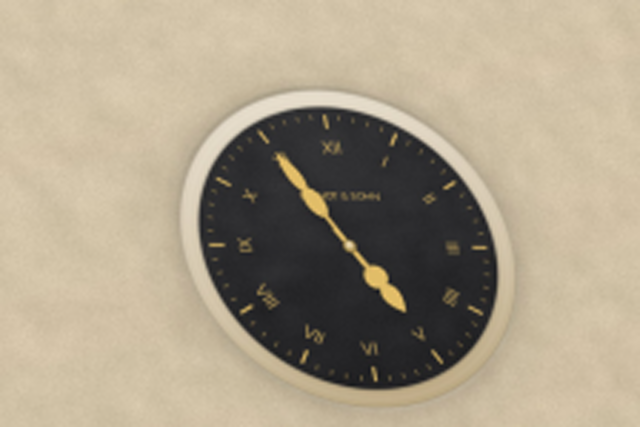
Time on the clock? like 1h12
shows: 4h55
